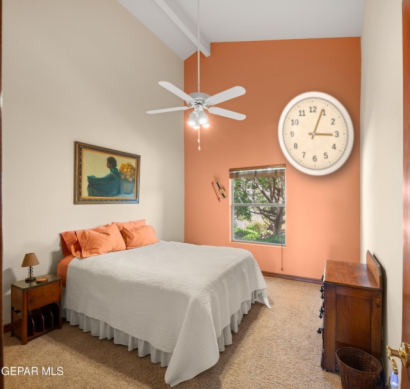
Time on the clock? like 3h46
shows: 3h04
